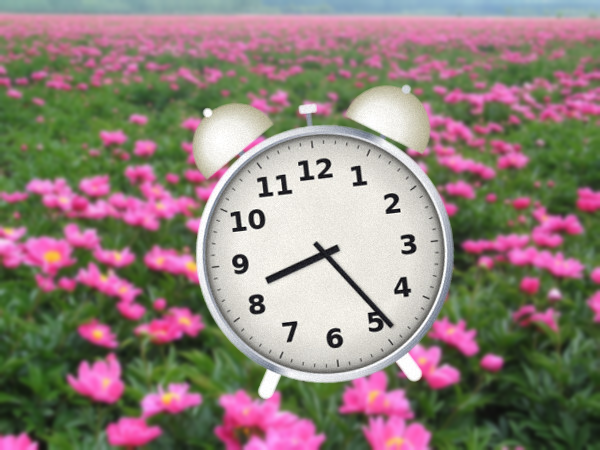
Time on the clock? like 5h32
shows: 8h24
